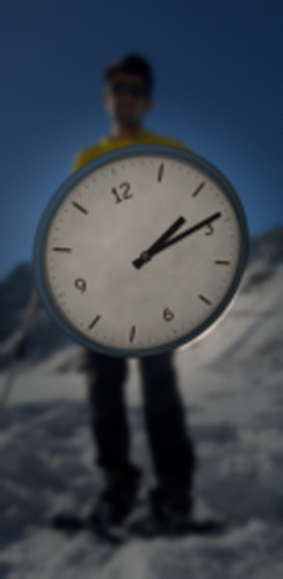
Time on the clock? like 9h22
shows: 2h14
